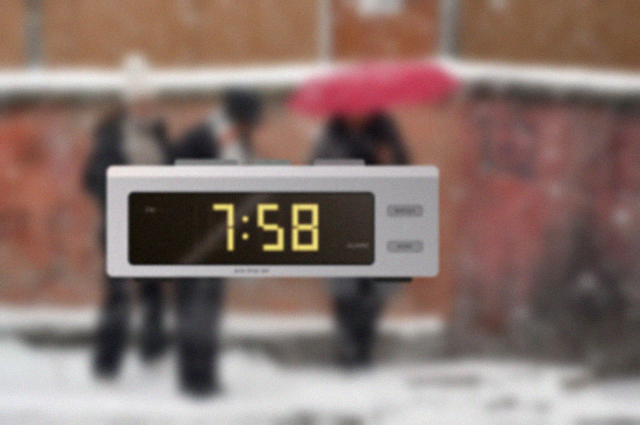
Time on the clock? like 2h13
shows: 7h58
